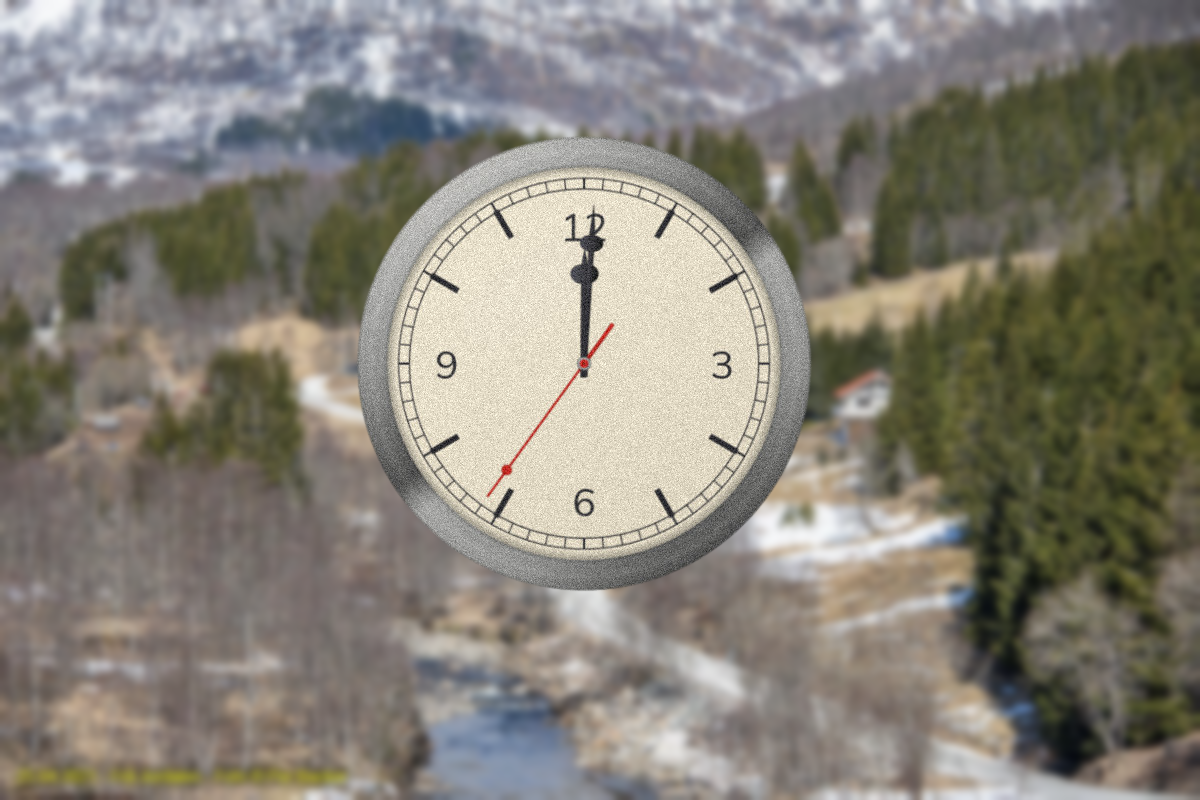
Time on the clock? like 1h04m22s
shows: 12h00m36s
